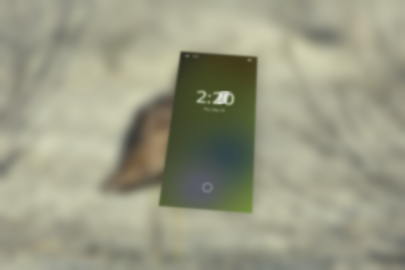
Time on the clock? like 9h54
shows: 2h20
